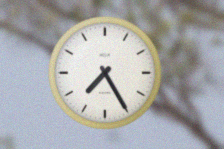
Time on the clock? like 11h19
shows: 7h25
